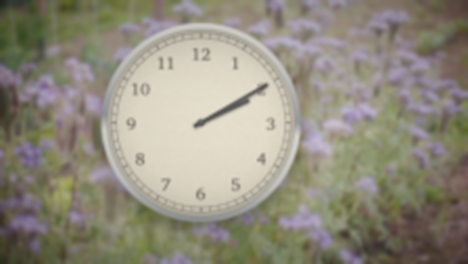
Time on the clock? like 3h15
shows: 2h10
